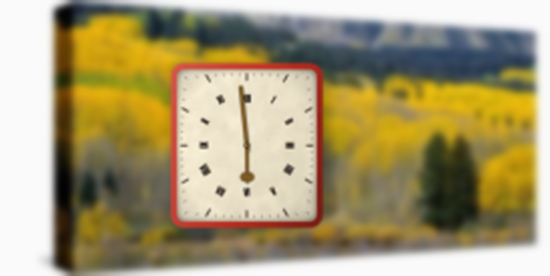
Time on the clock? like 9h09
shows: 5h59
